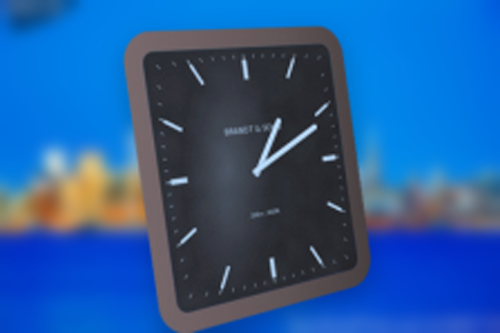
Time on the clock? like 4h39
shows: 1h11
